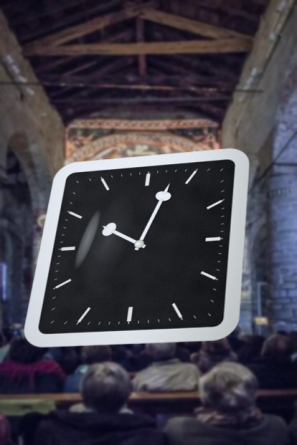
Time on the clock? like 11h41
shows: 10h03
